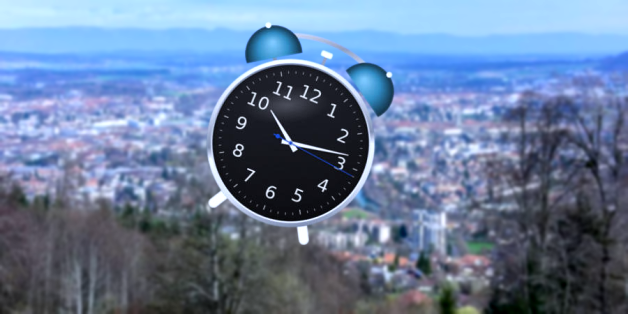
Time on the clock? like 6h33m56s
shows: 10h13m16s
